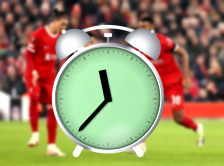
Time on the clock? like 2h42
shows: 11h37
